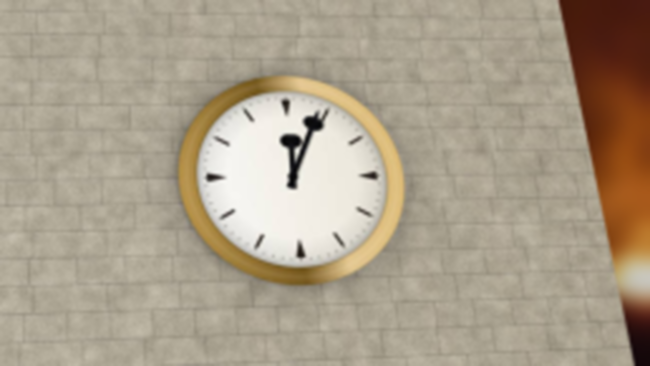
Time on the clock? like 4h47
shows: 12h04
